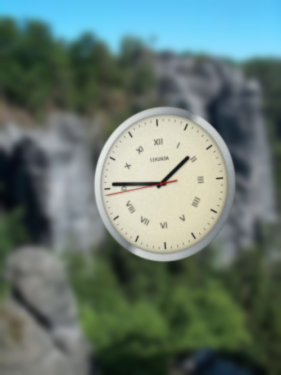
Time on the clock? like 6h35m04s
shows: 1h45m44s
